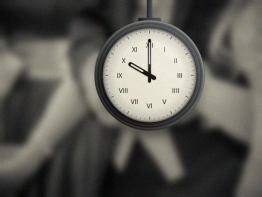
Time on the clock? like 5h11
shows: 10h00
